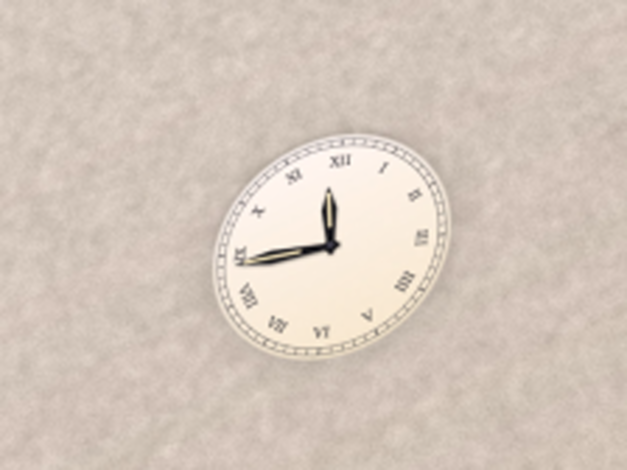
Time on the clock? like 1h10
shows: 11h44
